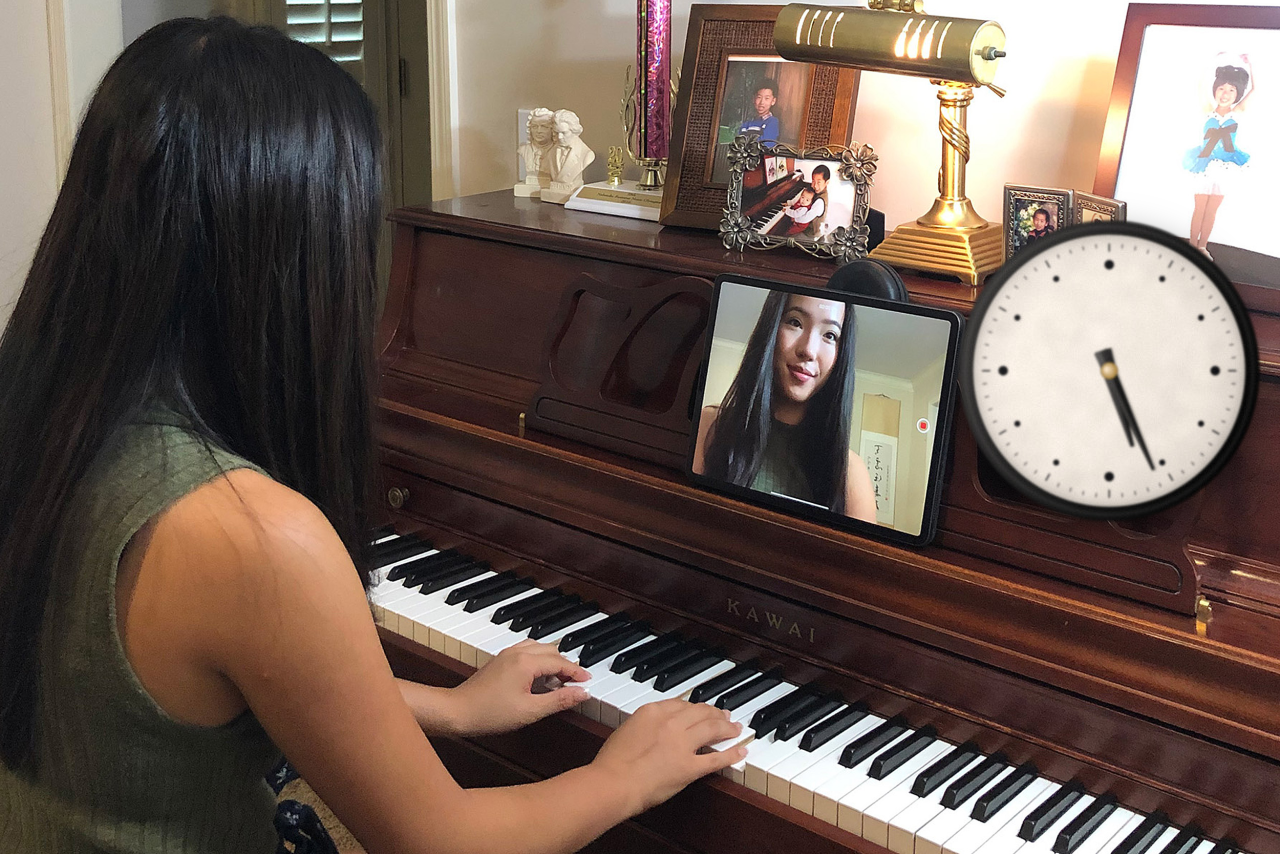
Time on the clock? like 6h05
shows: 5h26
